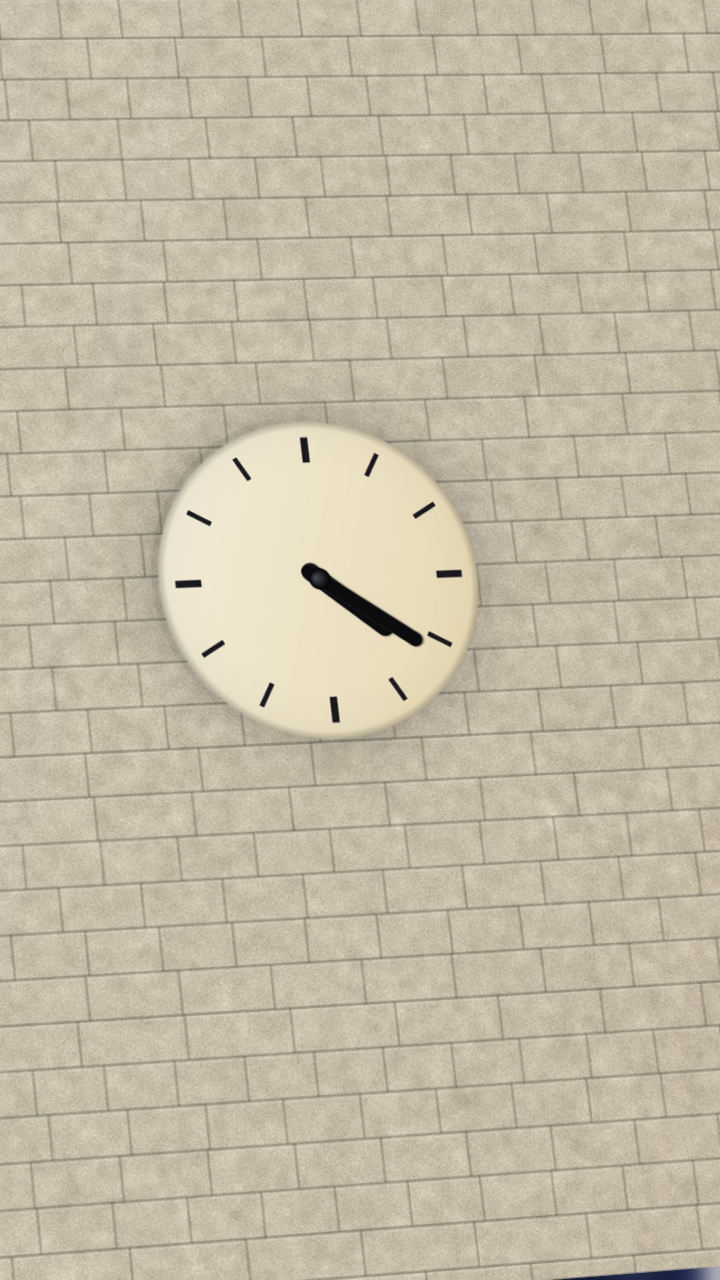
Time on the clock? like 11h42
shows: 4h21
